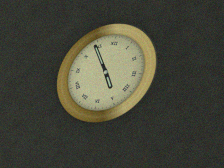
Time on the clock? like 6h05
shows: 4h54
